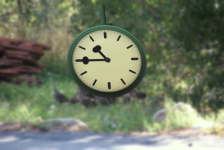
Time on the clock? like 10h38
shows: 10h45
